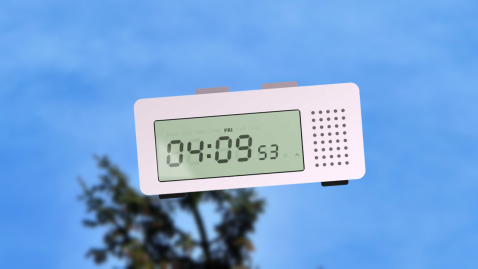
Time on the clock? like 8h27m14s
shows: 4h09m53s
